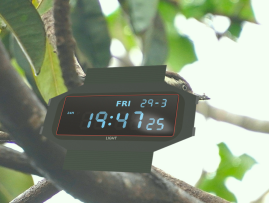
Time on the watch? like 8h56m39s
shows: 19h47m25s
